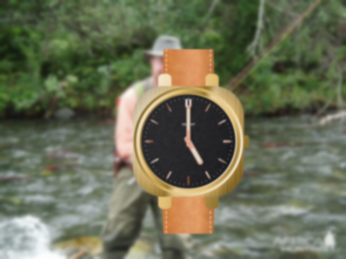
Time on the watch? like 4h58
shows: 5h00
